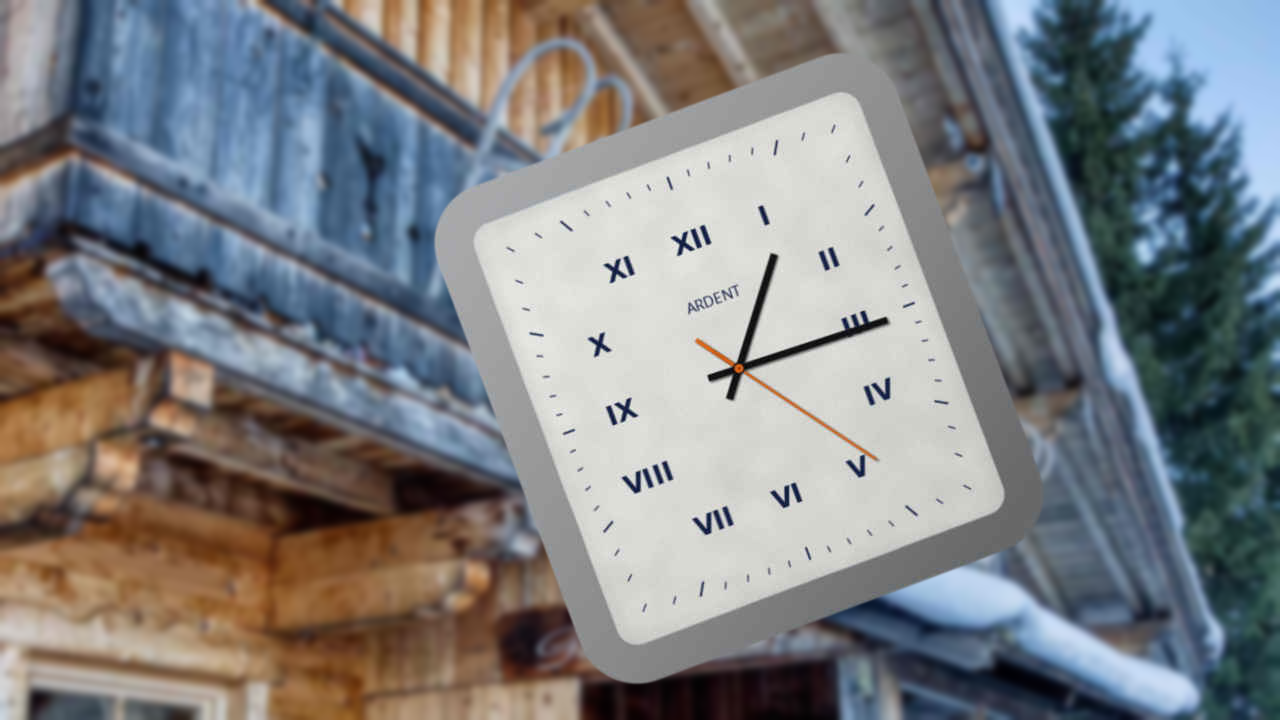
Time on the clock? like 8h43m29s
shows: 1h15m24s
